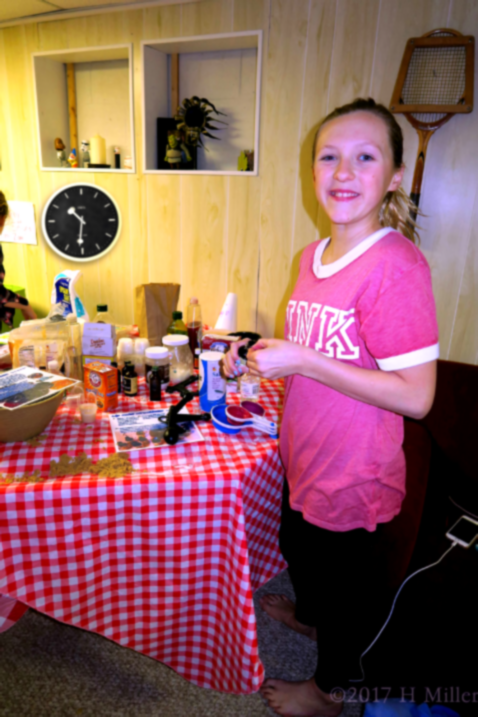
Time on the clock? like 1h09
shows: 10h31
